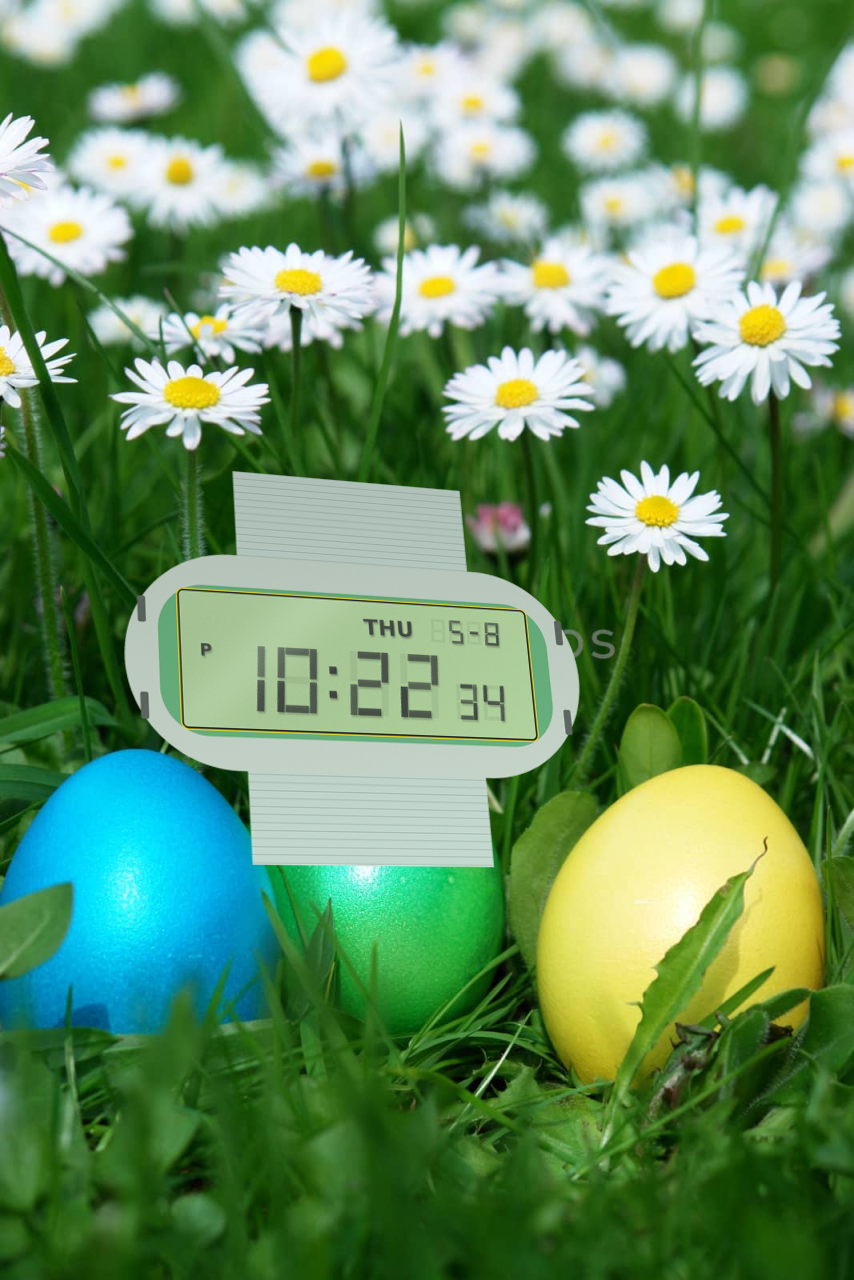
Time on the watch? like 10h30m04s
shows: 10h22m34s
